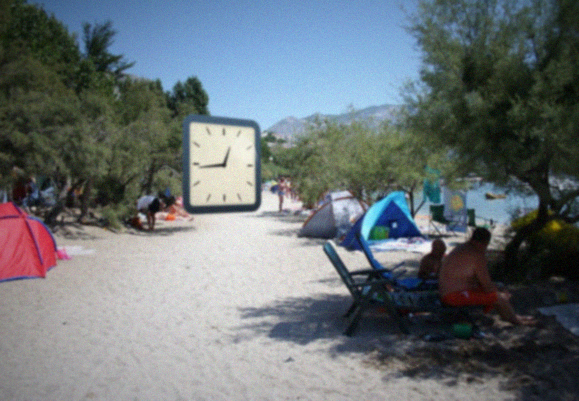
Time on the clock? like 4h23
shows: 12h44
